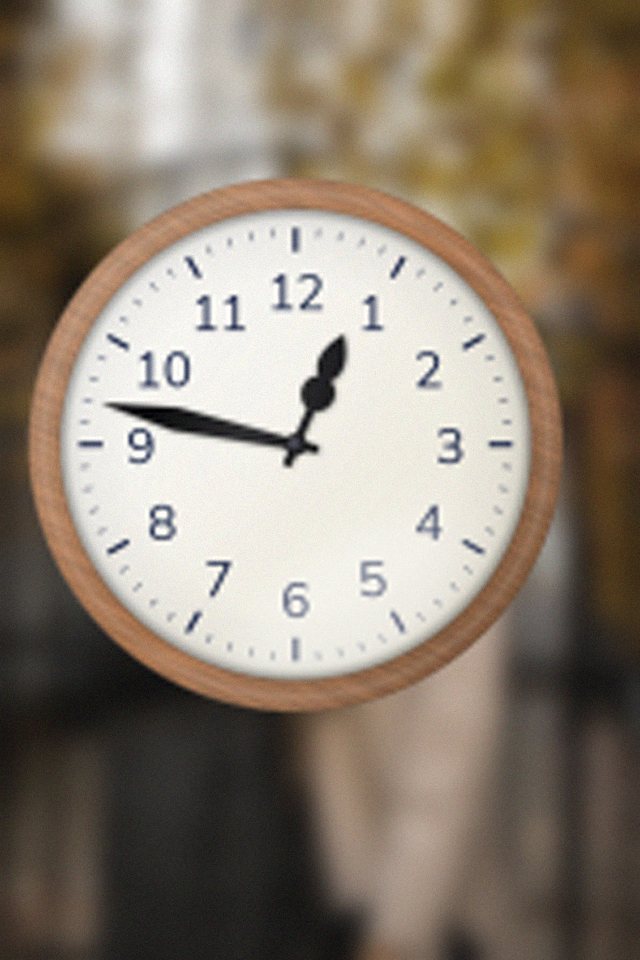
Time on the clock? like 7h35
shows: 12h47
